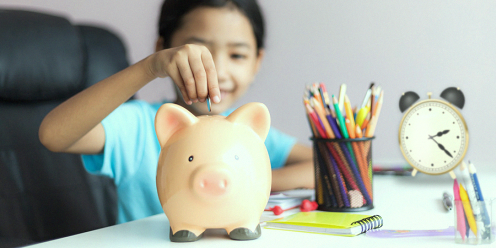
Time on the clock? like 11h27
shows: 2h22
